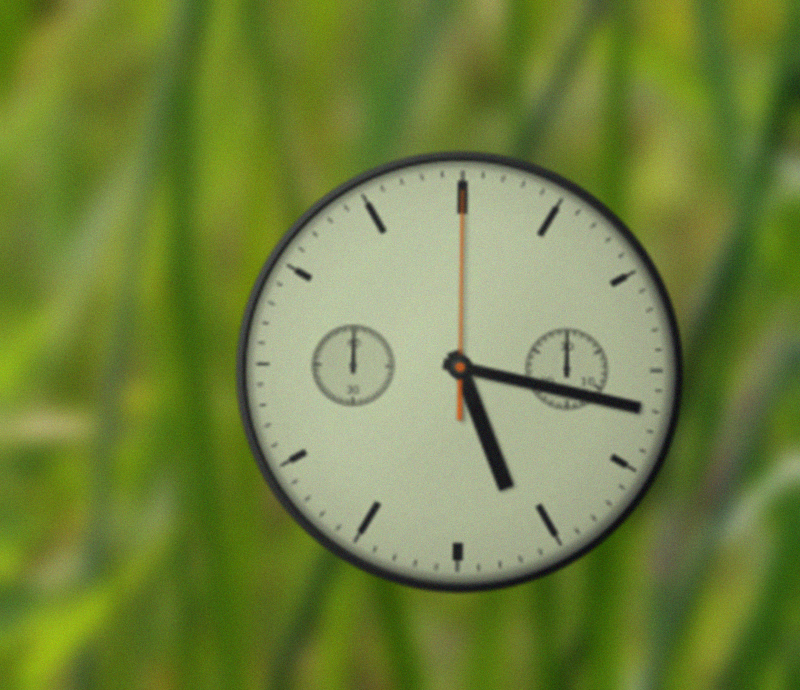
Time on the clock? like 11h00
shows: 5h17
